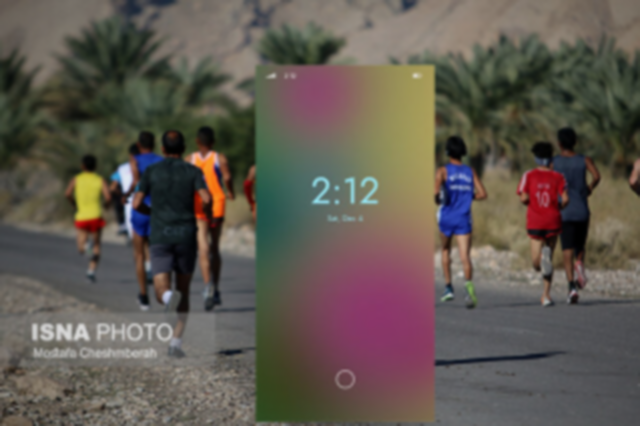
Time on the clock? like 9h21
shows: 2h12
